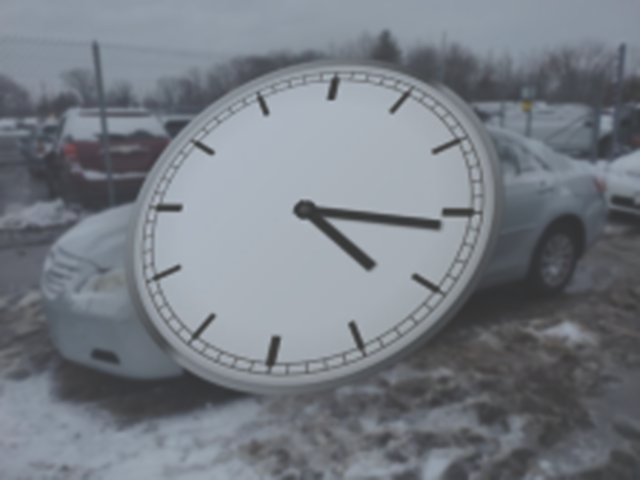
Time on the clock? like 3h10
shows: 4h16
